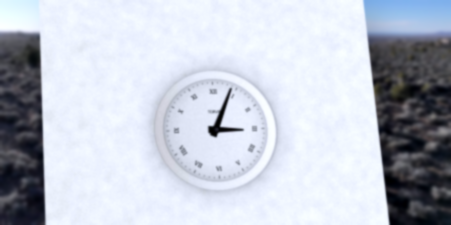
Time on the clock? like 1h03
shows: 3h04
